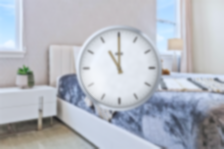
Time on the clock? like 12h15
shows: 11h00
